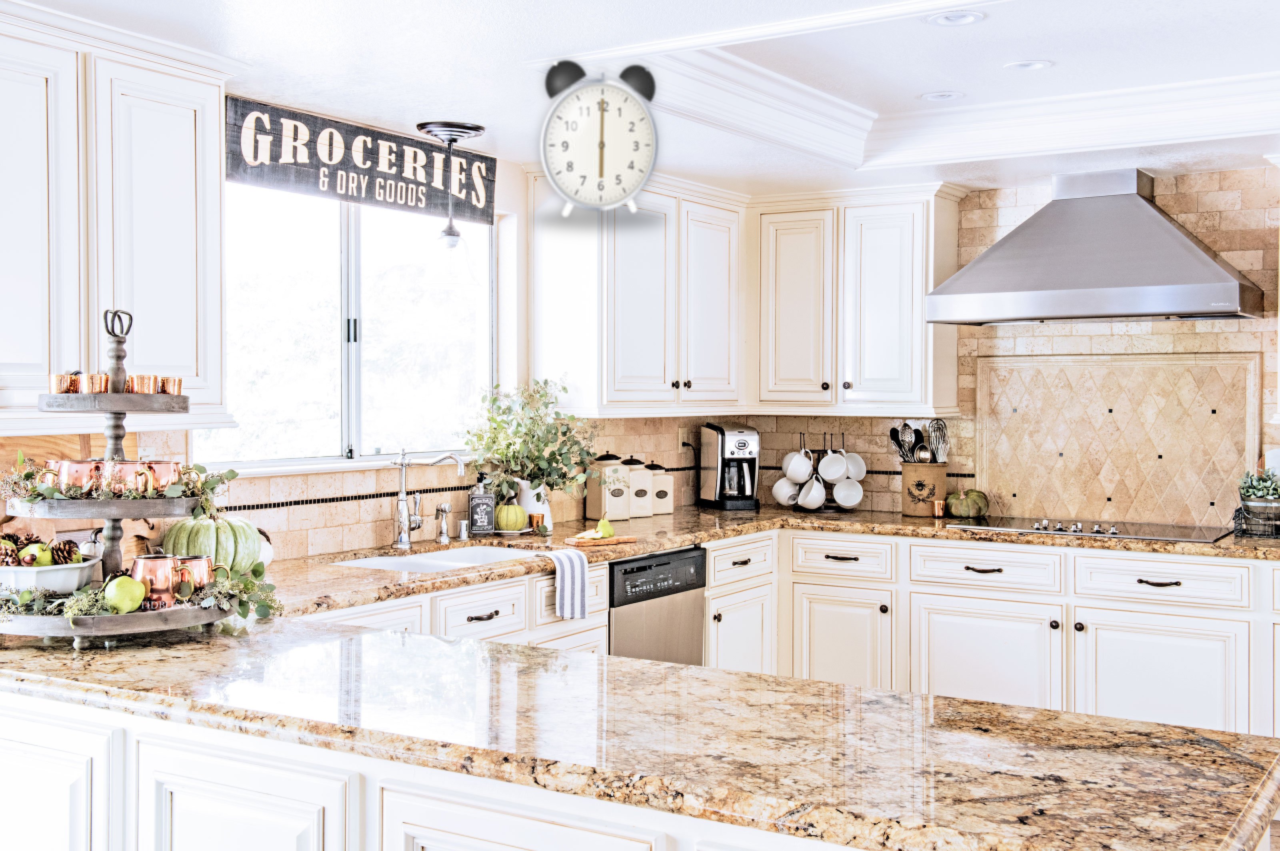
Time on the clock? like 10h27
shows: 6h00
